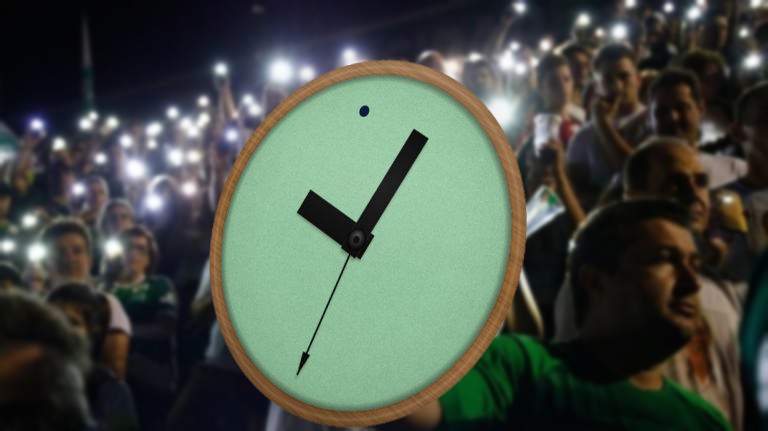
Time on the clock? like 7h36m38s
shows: 10h05m34s
